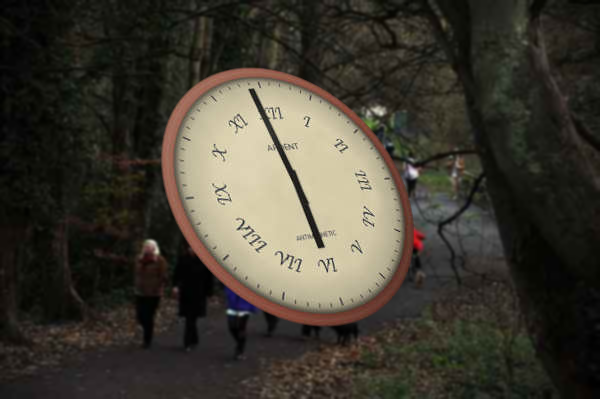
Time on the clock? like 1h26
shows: 5h59
